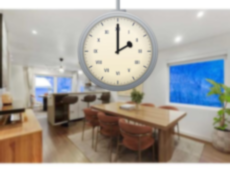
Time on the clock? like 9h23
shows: 2h00
